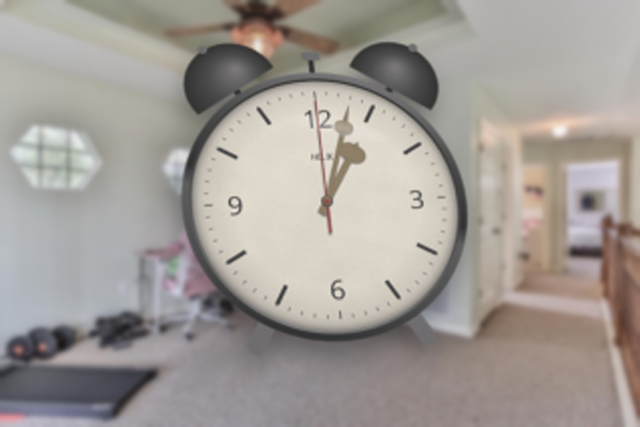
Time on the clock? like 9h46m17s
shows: 1h03m00s
